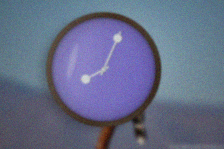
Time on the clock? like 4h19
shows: 8h04
